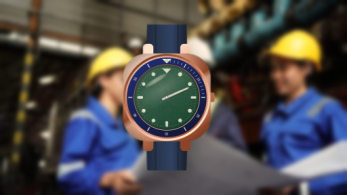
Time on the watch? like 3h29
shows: 2h11
